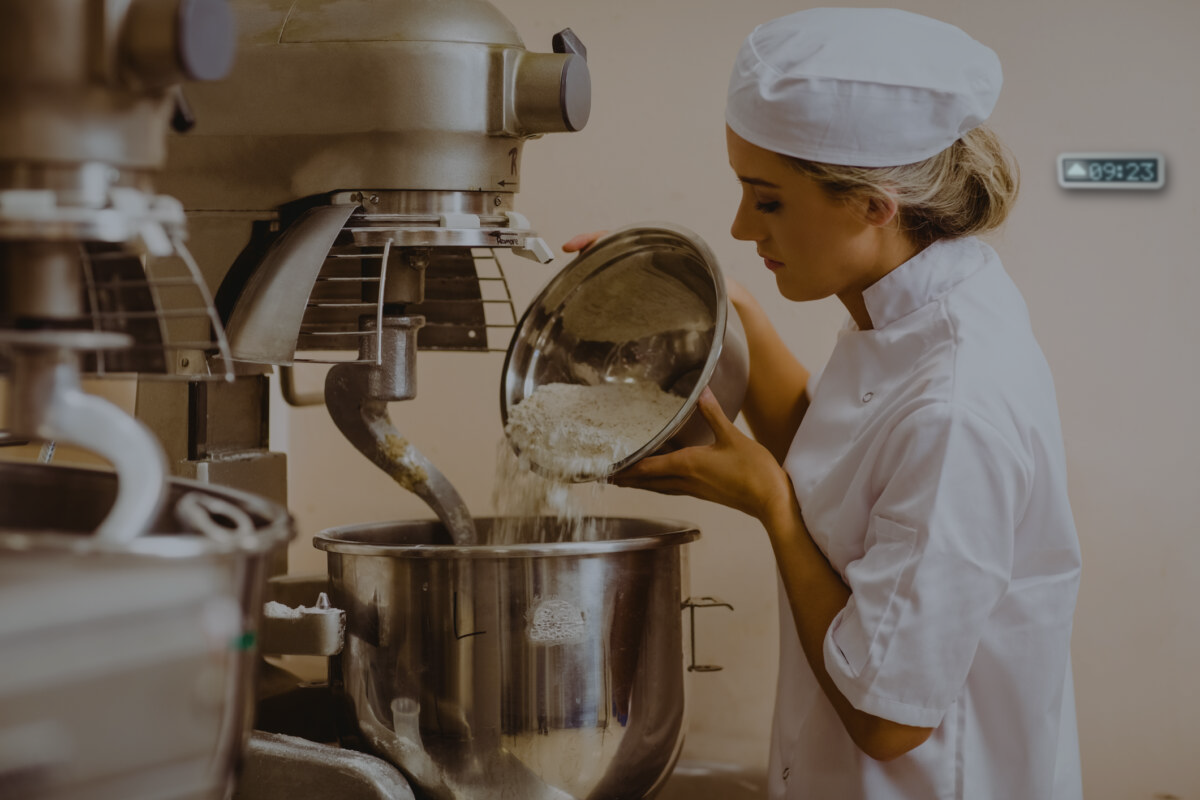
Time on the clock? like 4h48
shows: 9h23
